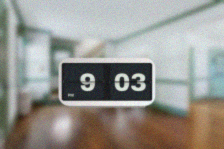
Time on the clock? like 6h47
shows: 9h03
